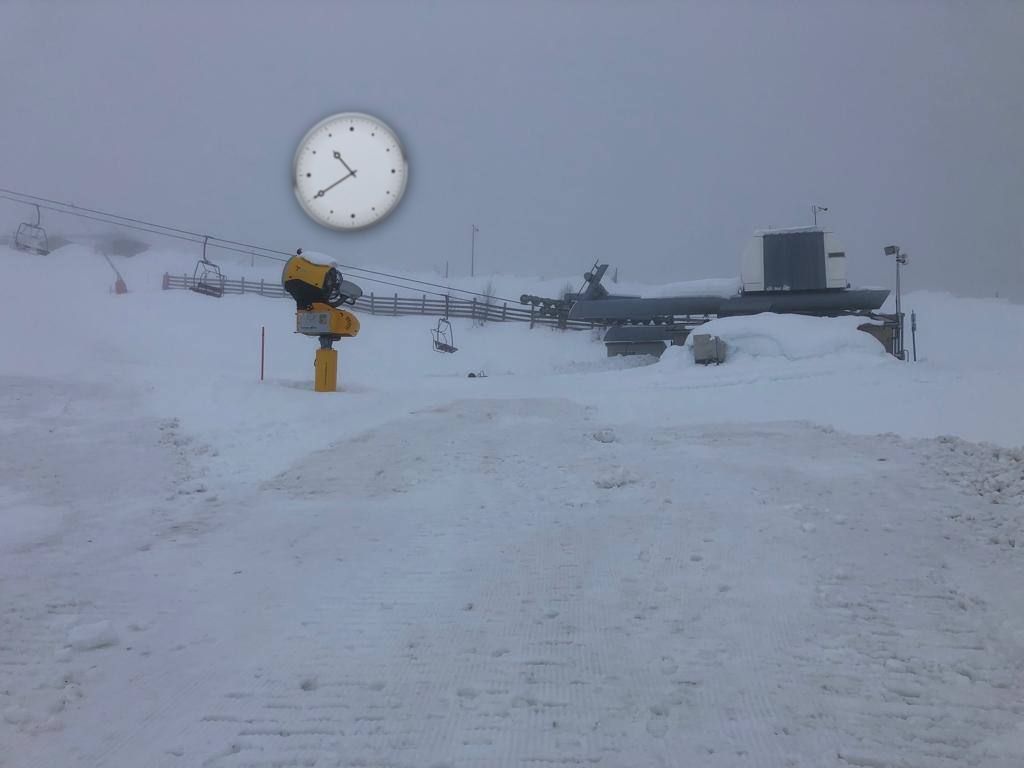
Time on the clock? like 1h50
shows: 10h40
